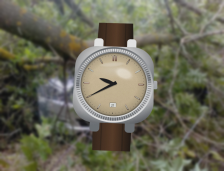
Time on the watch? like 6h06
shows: 9h40
